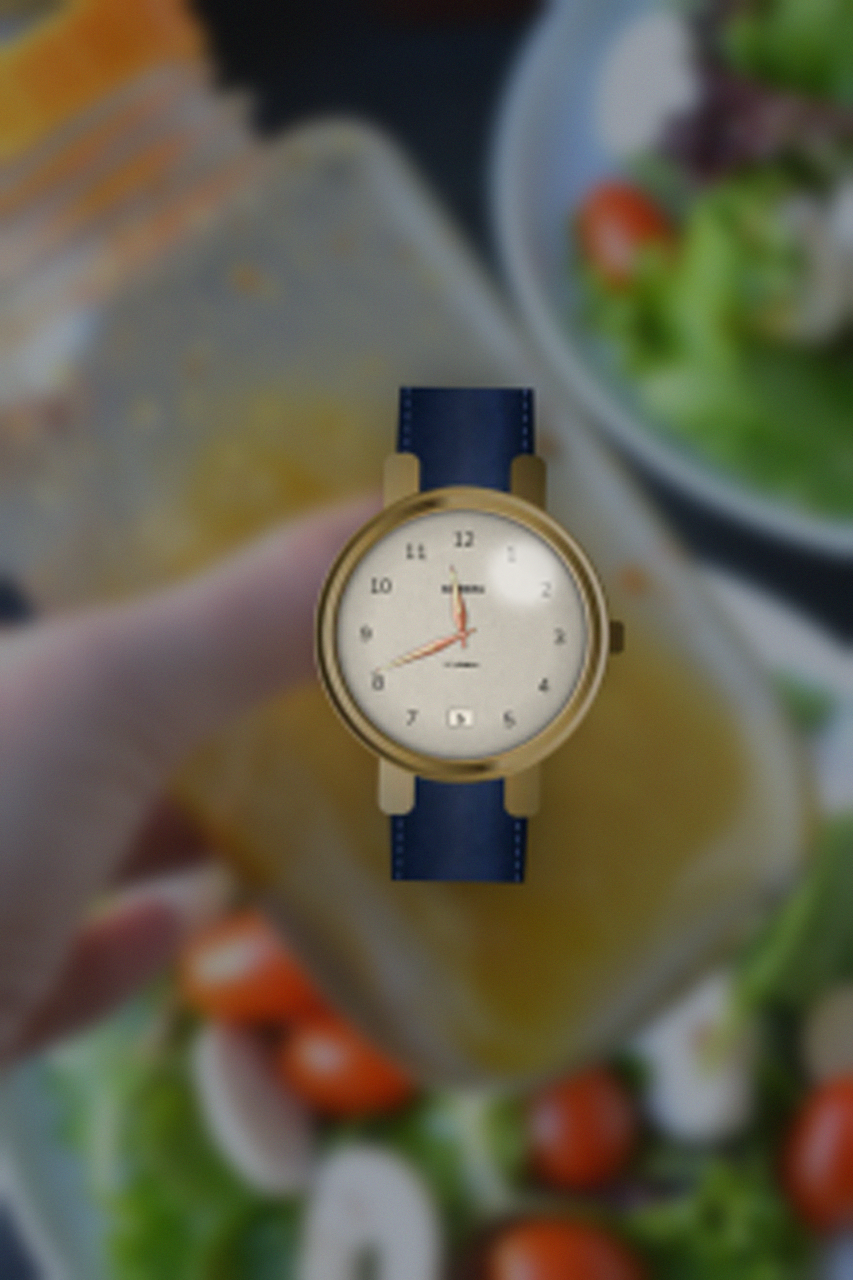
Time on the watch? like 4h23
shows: 11h41
